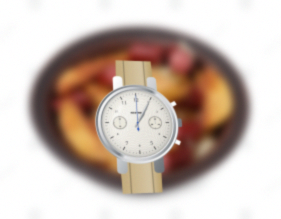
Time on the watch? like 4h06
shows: 1h05
